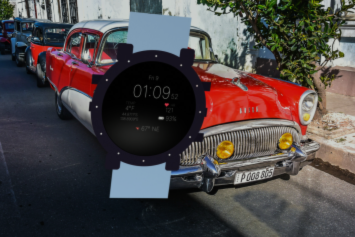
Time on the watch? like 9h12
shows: 1h09
